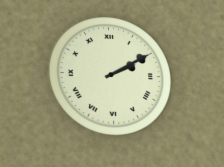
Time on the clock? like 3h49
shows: 2h10
